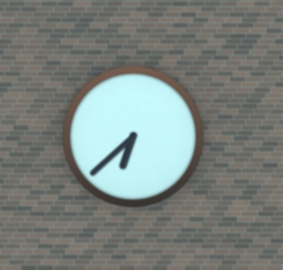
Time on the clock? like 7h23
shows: 6h38
